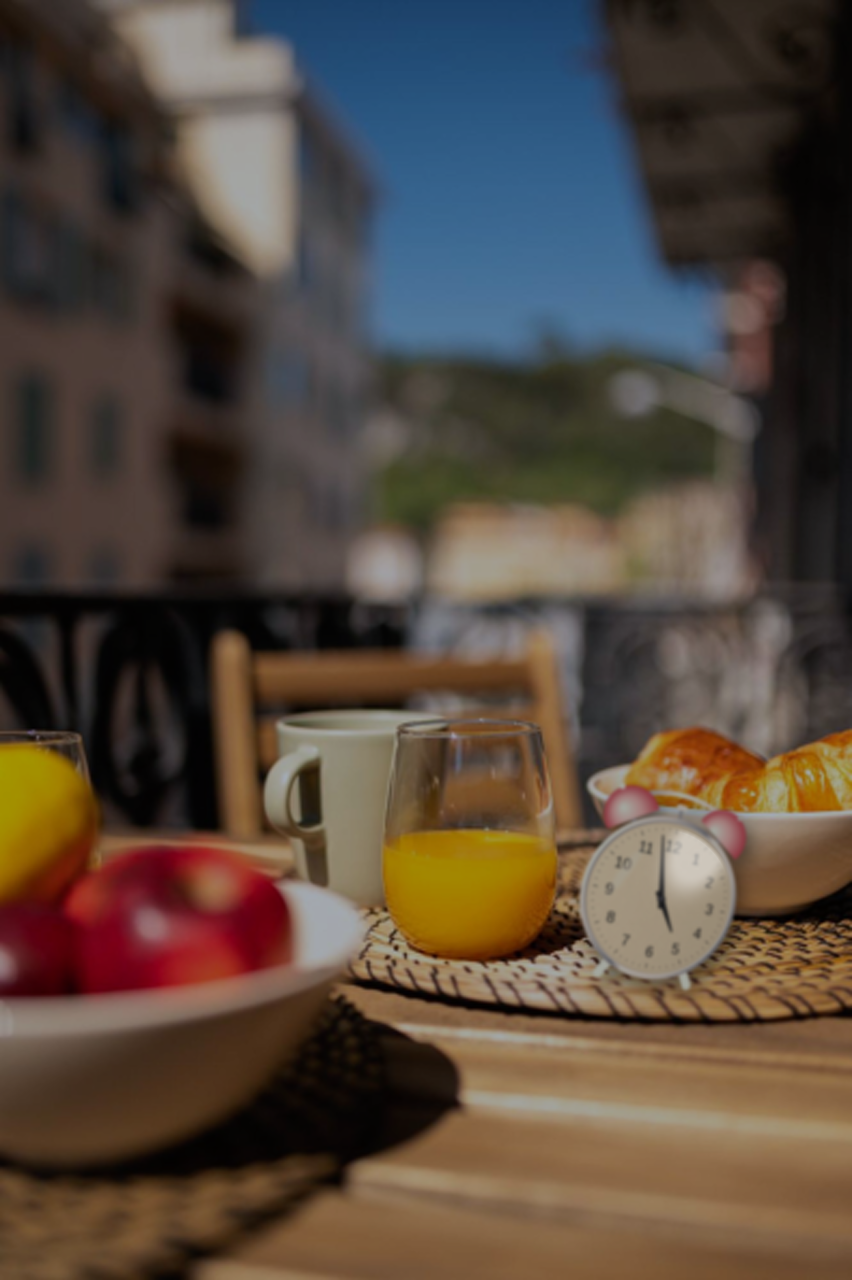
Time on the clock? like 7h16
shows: 4h58
